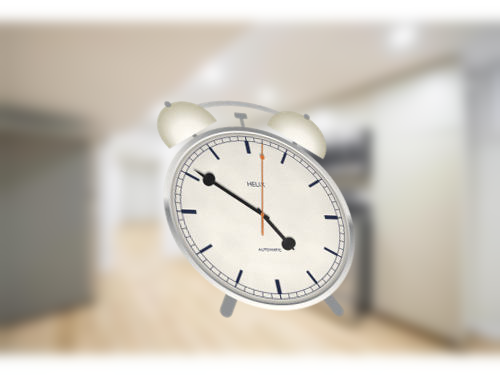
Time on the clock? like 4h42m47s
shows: 4h51m02s
